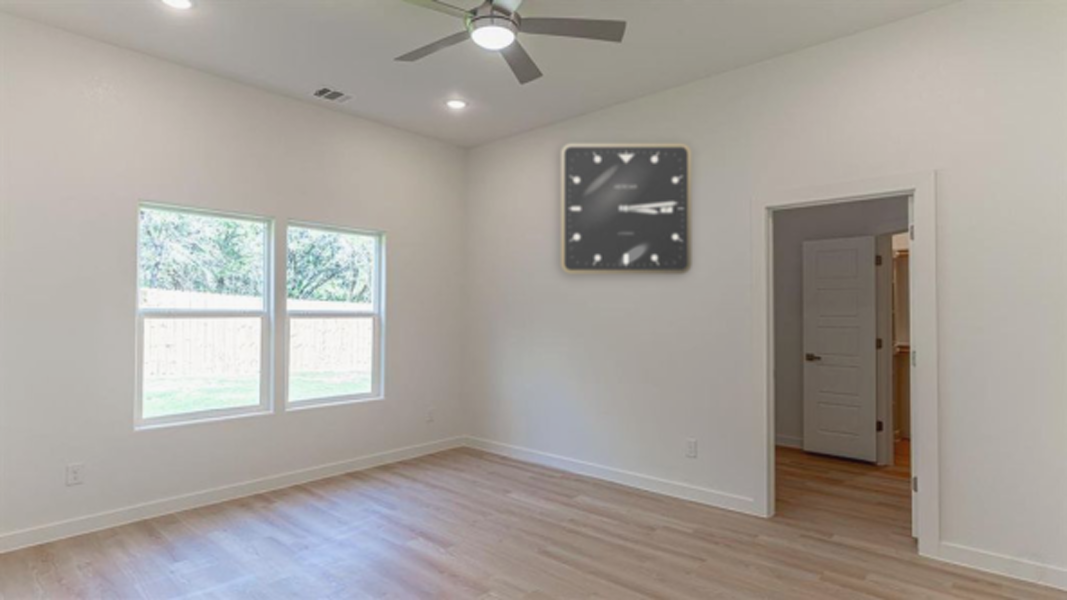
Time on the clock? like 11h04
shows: 3h14
